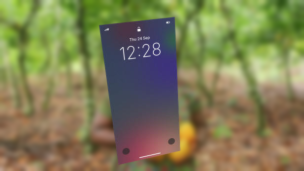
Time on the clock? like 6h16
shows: 12h28
